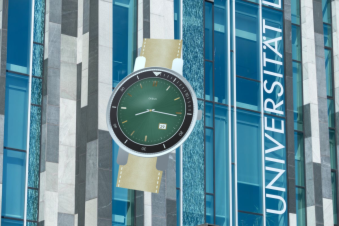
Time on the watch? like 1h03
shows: 8h16
